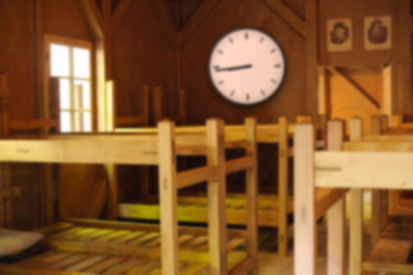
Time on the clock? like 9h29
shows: 8h44
